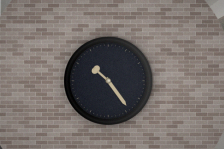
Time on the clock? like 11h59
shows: 10h24
